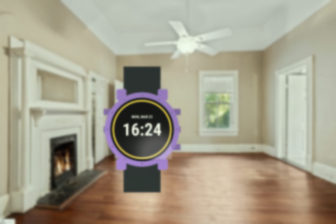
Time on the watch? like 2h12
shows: 16h24
